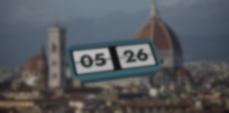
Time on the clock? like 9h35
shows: 5h26
